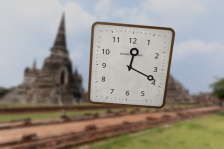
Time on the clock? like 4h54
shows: 12h19
